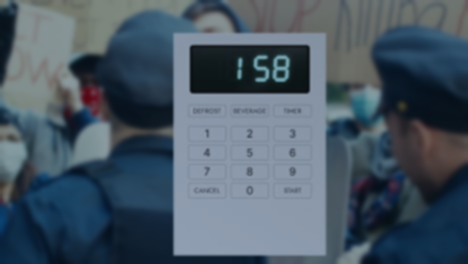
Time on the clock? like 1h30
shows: 1h58
